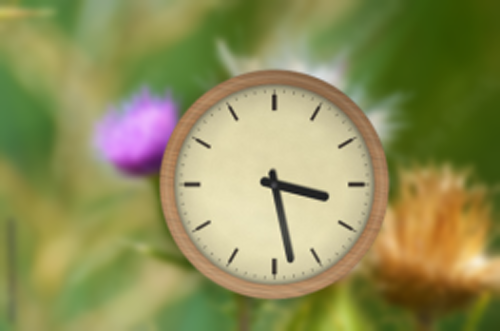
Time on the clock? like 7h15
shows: 3h28
